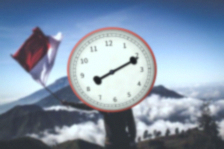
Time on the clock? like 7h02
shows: 8h11
